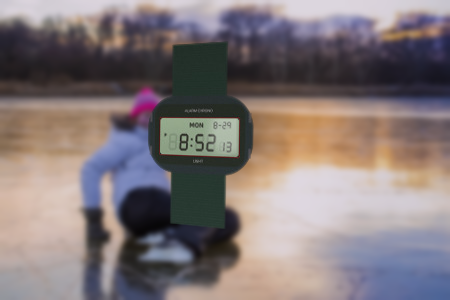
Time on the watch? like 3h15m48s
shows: 8h52m13s
